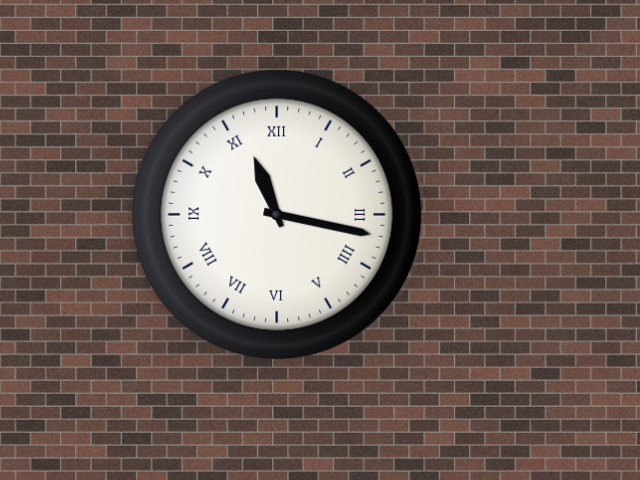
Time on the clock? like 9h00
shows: 11h17
